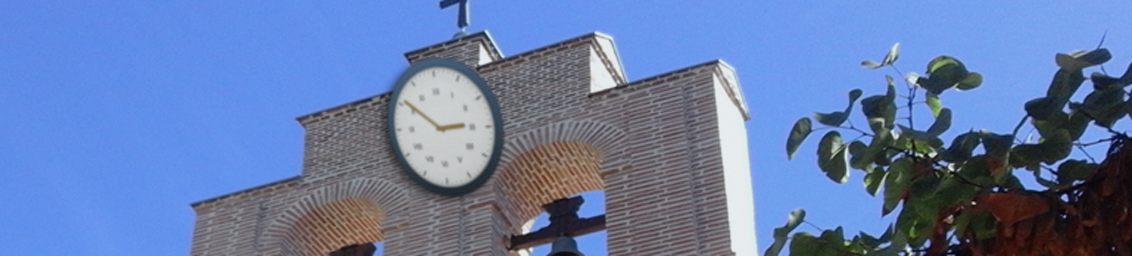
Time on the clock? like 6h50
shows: 2h51
